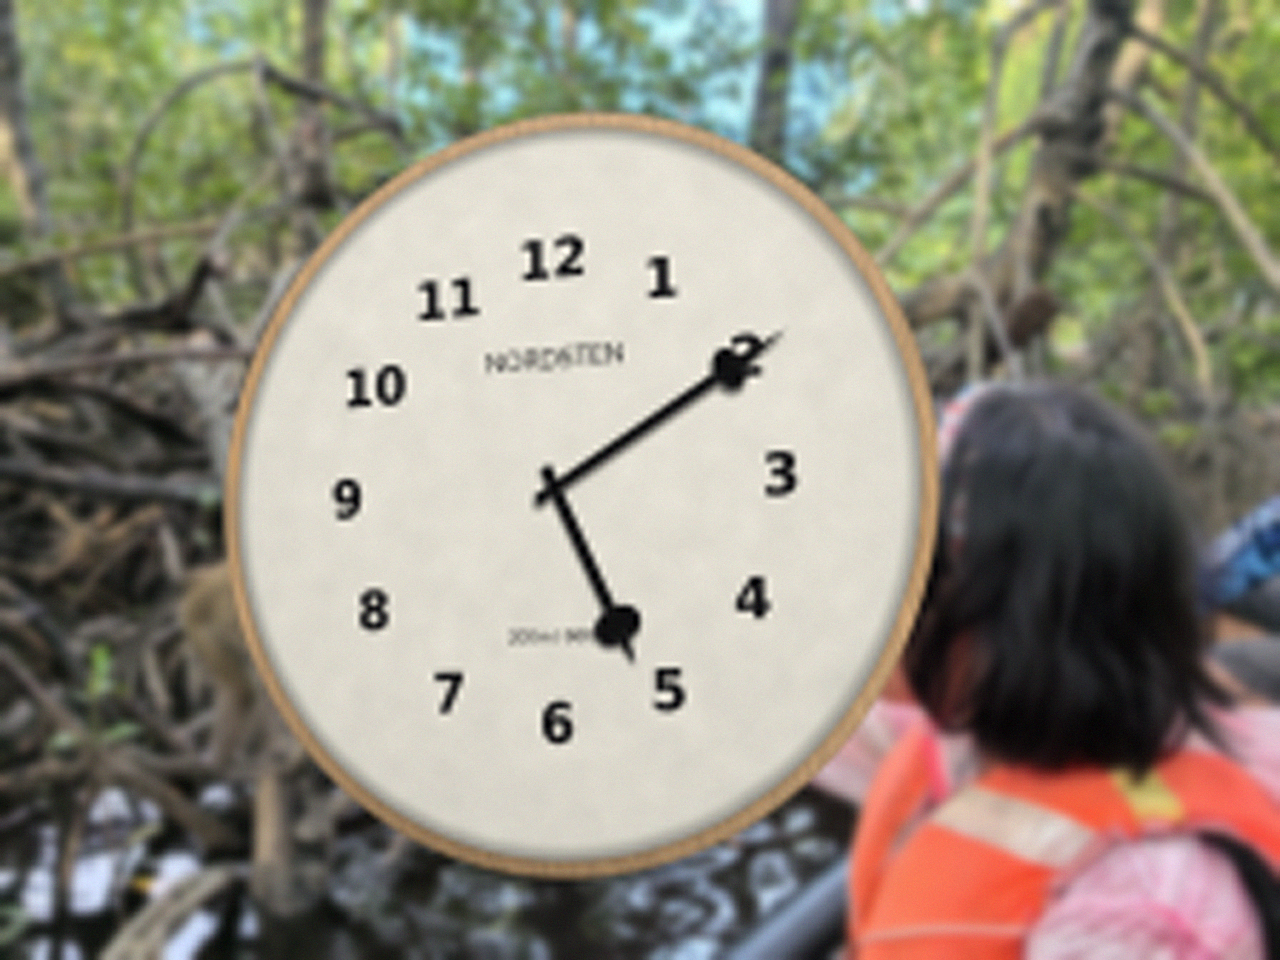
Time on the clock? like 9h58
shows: 5h10
